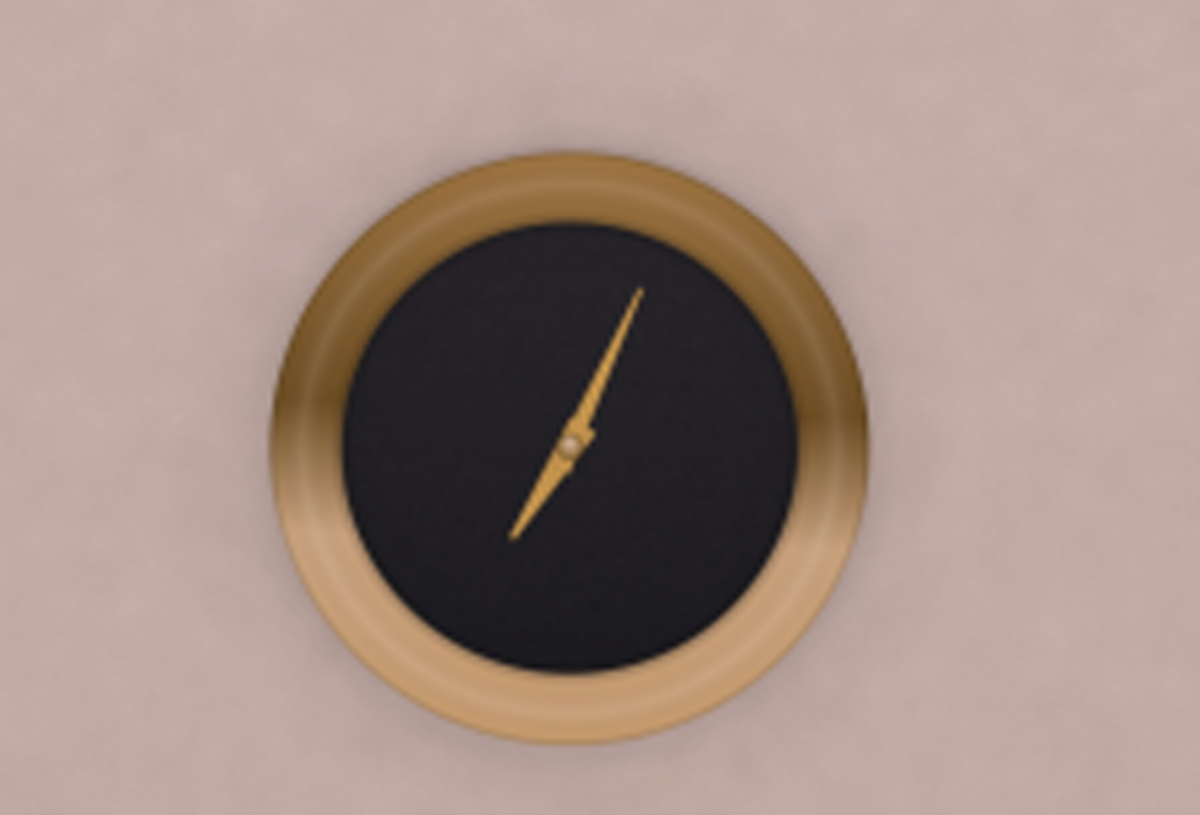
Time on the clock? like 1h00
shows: 7h04
